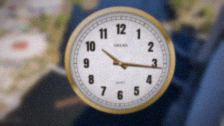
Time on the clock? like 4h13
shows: 10h16
